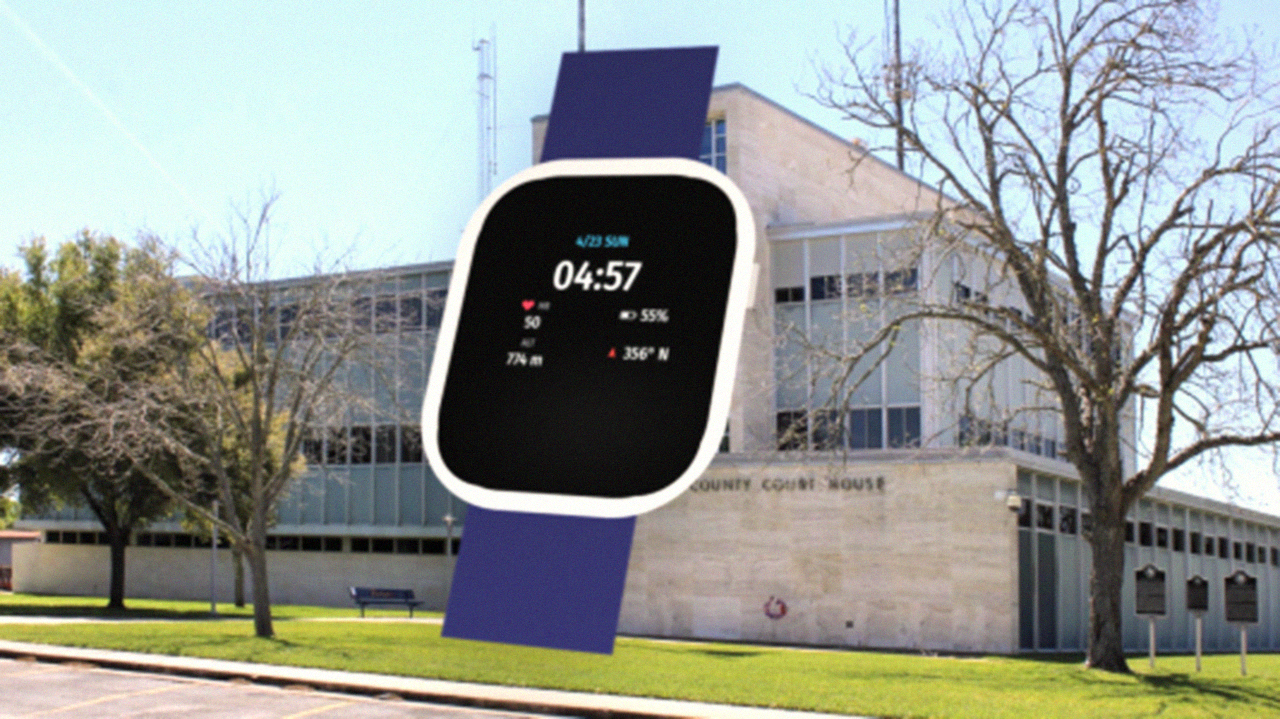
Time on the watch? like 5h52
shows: 4h57
